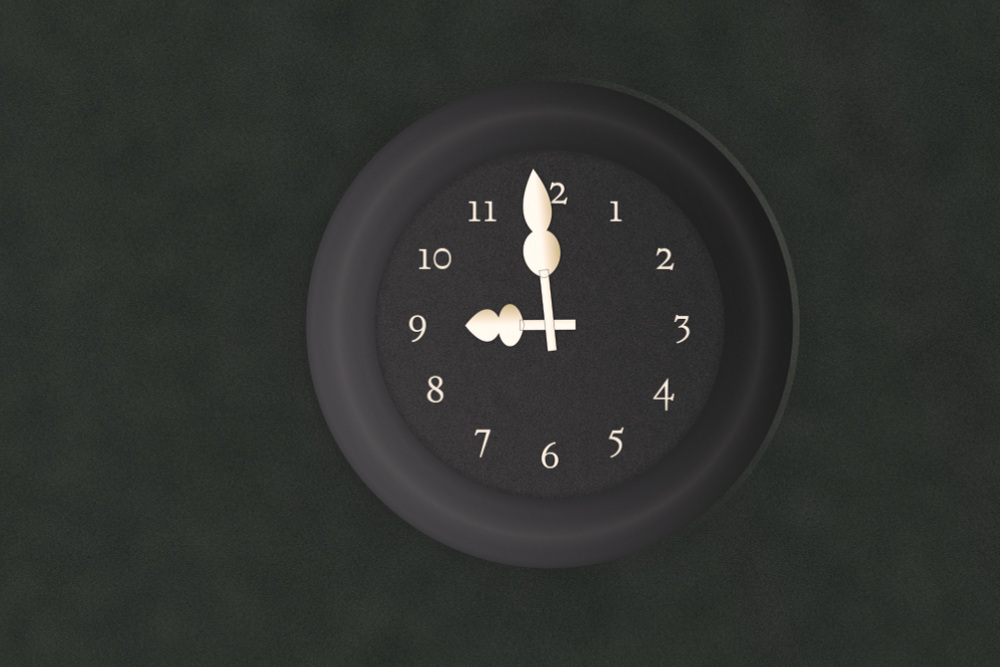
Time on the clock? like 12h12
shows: 8h59
